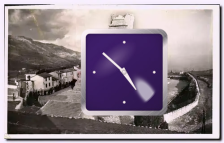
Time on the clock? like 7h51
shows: 4h52
